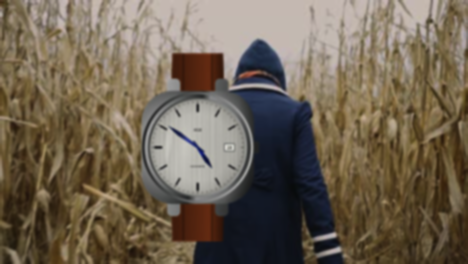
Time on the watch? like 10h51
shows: 4h51
